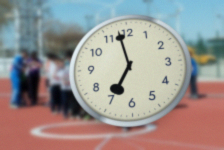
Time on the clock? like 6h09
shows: 6h58
